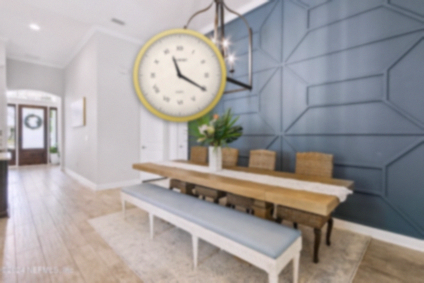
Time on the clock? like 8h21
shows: 11h20
